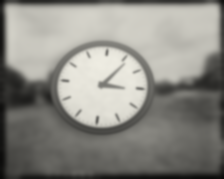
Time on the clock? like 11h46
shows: 3h06
